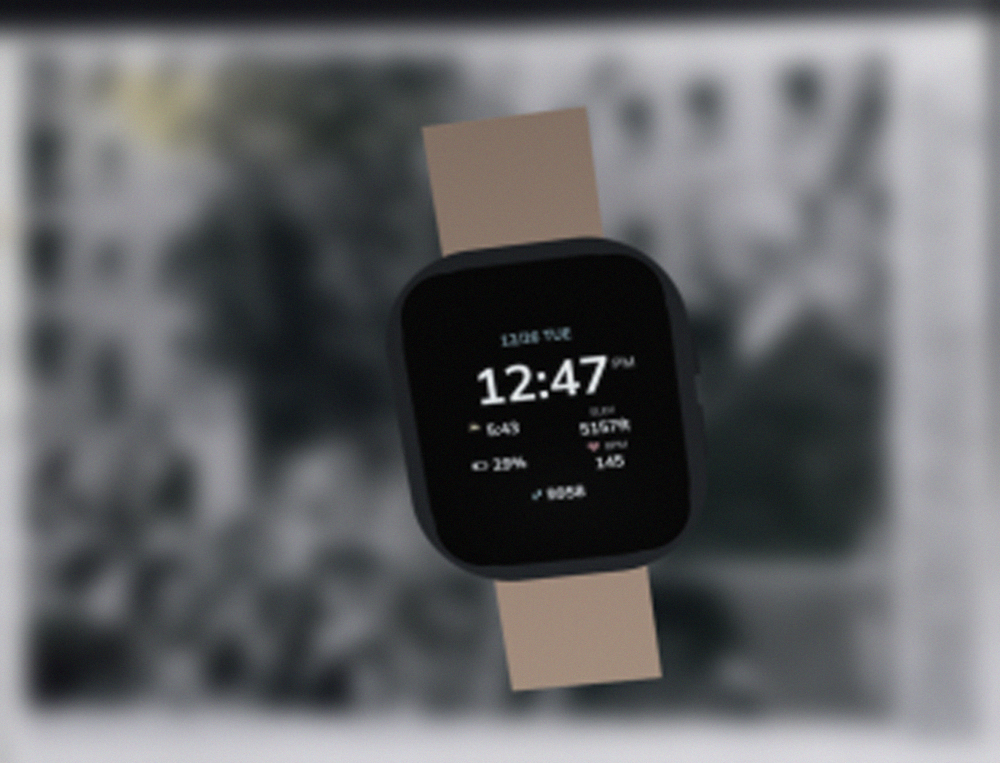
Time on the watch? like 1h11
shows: 12h47
